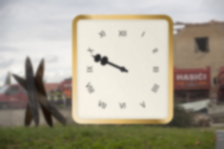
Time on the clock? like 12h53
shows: 9h49
